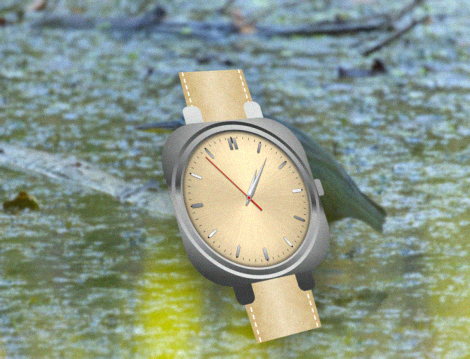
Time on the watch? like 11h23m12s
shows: 1h06m54s
